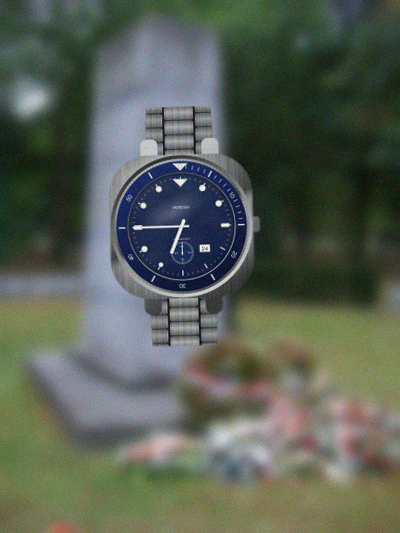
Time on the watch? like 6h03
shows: 6h45
